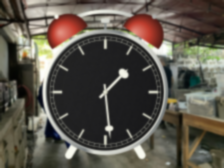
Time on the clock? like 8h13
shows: 1h29
